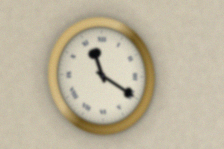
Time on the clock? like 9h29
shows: 11h20
